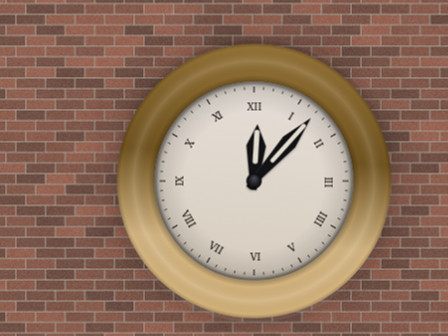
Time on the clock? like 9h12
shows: 12h07
